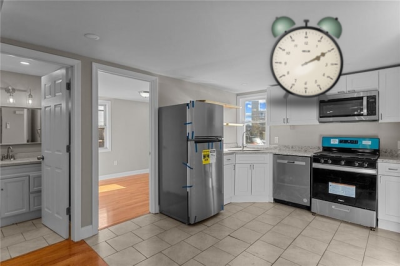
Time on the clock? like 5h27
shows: 2h10
